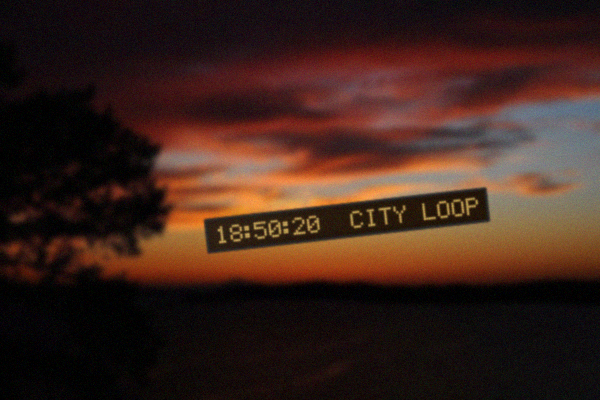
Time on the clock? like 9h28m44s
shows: 18h50m20s
